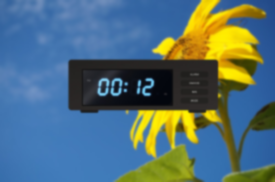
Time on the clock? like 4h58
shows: 0h12
